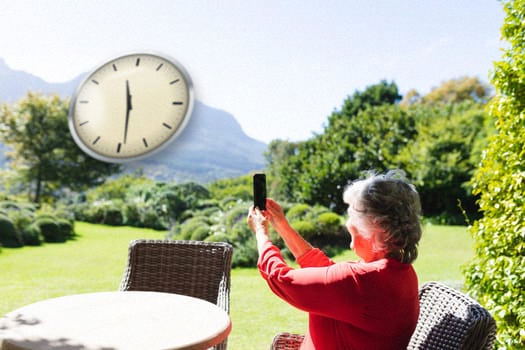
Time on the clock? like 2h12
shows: 11h29
